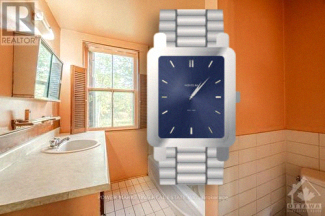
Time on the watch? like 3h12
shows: 1h07
